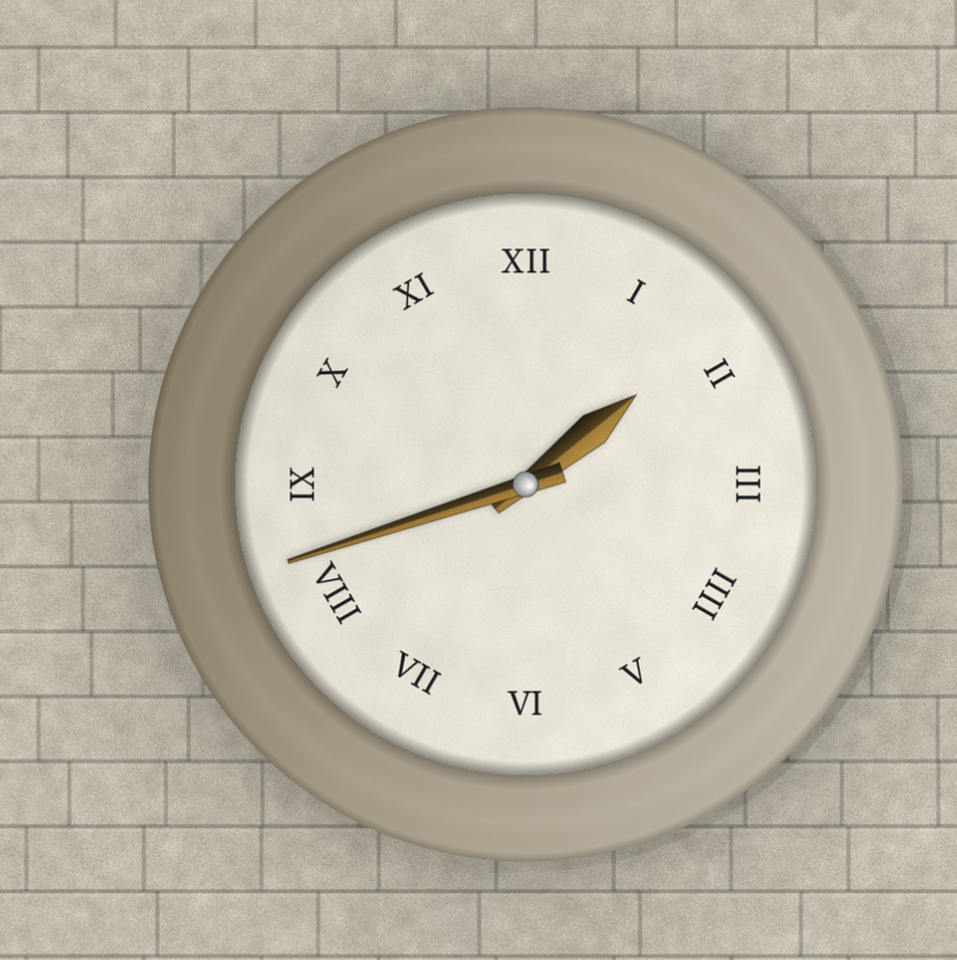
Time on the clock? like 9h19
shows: 1h42
